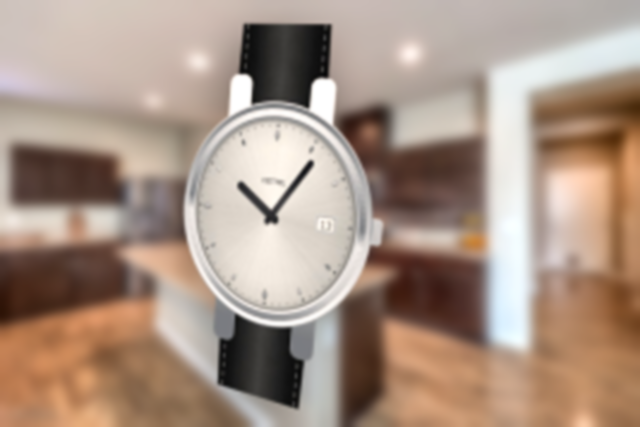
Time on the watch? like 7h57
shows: 10h06
